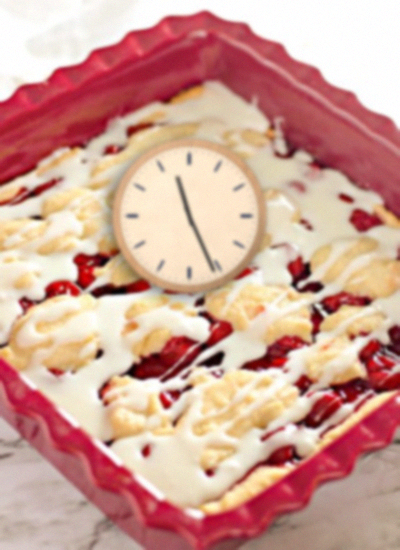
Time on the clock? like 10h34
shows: 11h26
